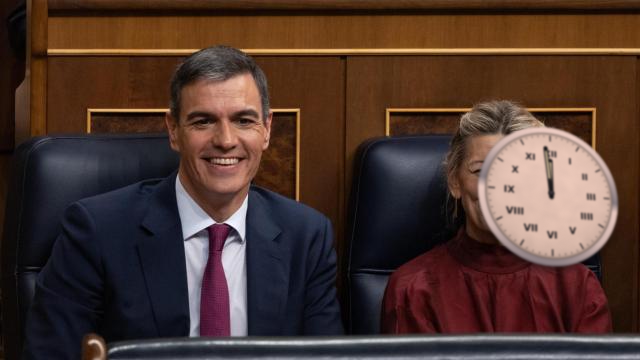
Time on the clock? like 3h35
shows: 11h59
